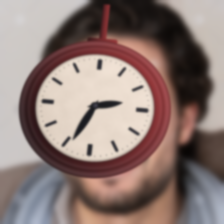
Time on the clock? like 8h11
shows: 2h34
